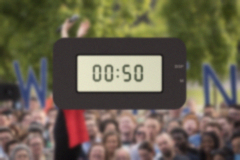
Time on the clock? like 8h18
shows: 0h50
